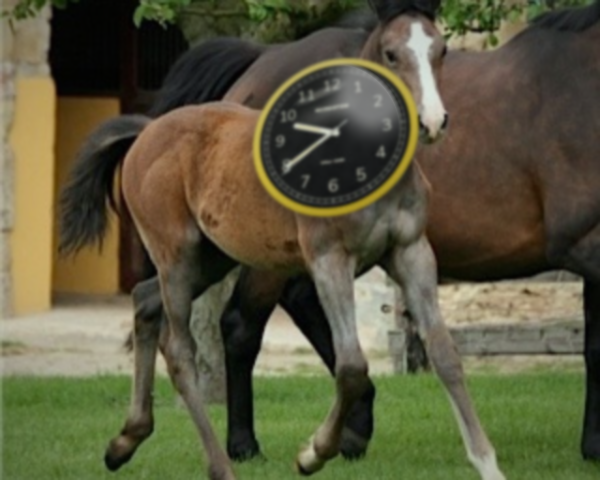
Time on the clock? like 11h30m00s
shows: 9h39m39s
